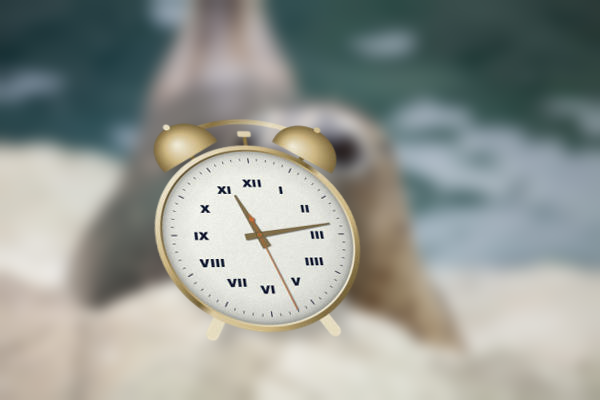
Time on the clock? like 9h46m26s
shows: 11h13m27s
